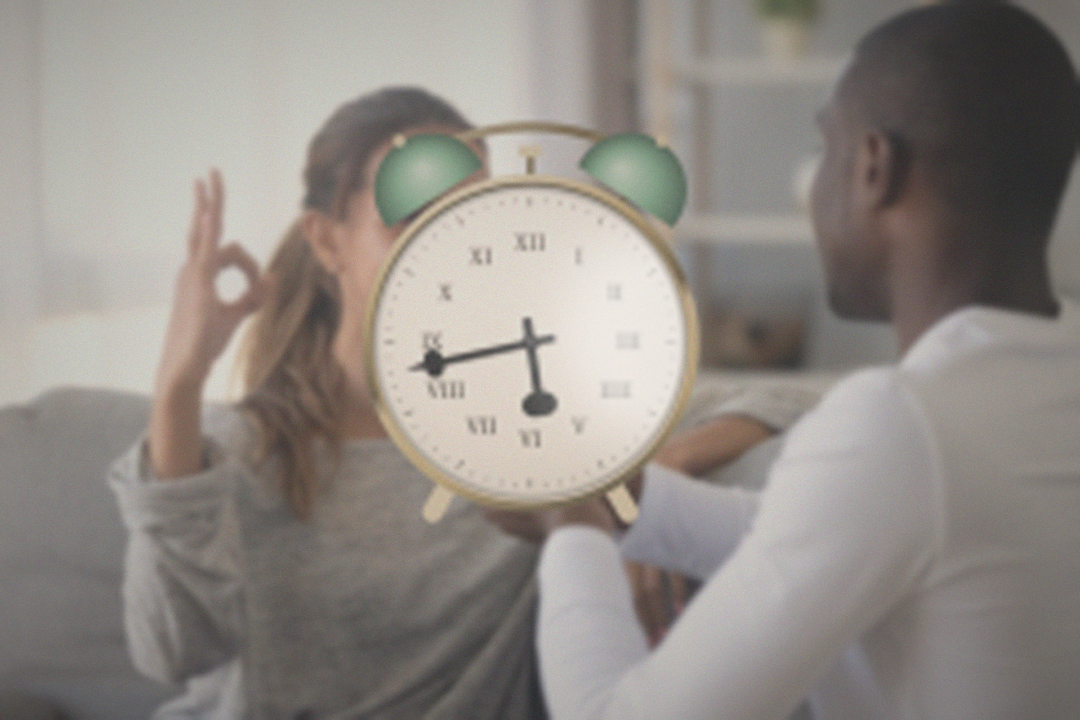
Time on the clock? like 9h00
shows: 5h43
